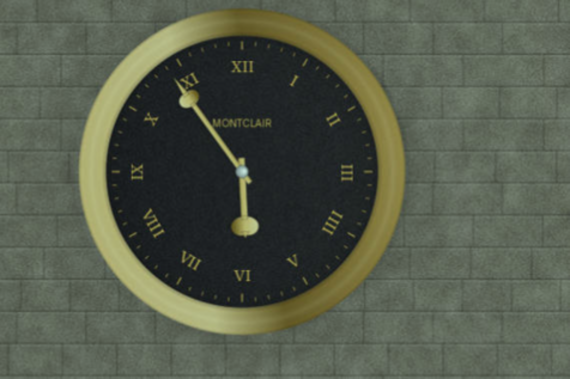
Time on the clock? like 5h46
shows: 5h54
